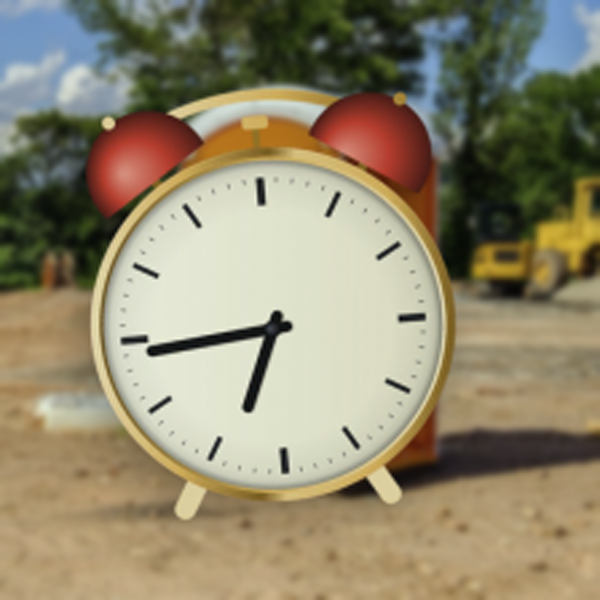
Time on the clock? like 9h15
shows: 6h44
